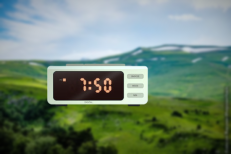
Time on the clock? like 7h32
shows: 7h50
